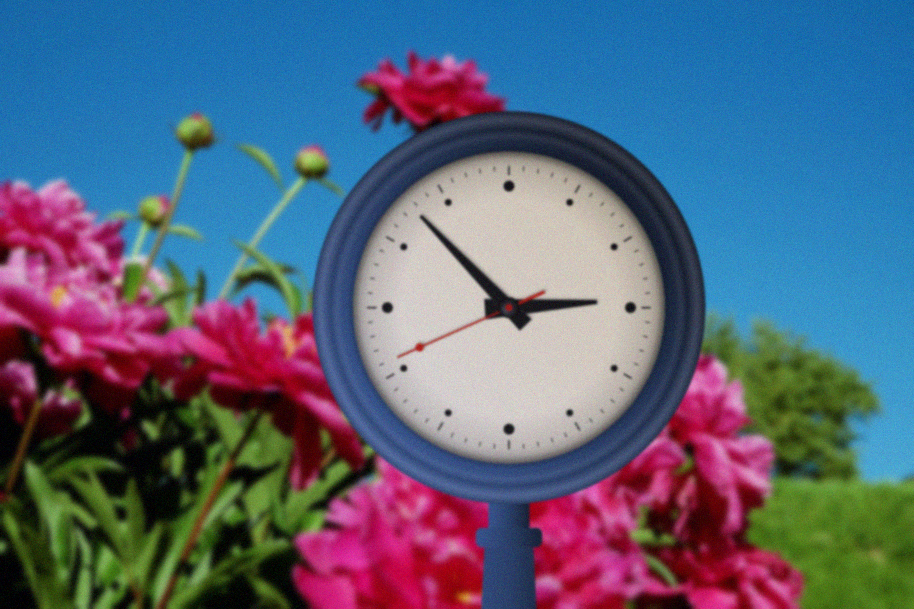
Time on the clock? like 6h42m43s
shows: 2h52m41s
